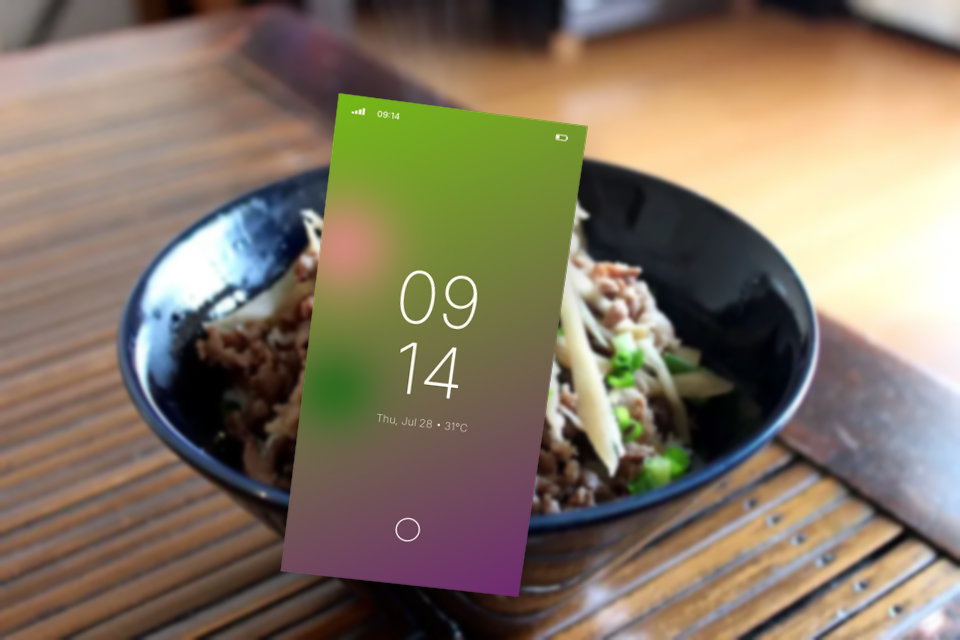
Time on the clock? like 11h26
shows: 9h14
